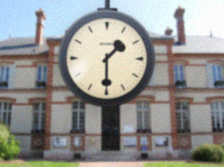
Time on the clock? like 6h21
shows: 1h30
